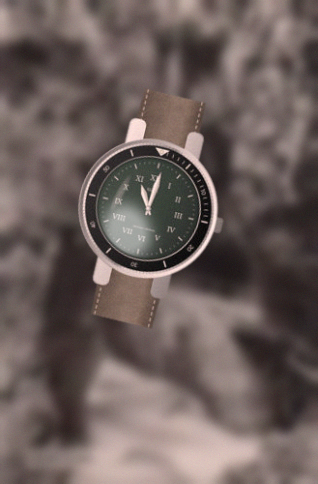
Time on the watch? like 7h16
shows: 11h01
